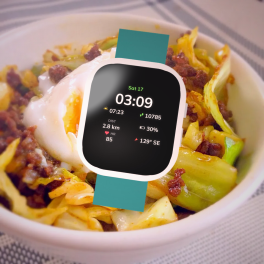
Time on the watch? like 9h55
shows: 3h09
